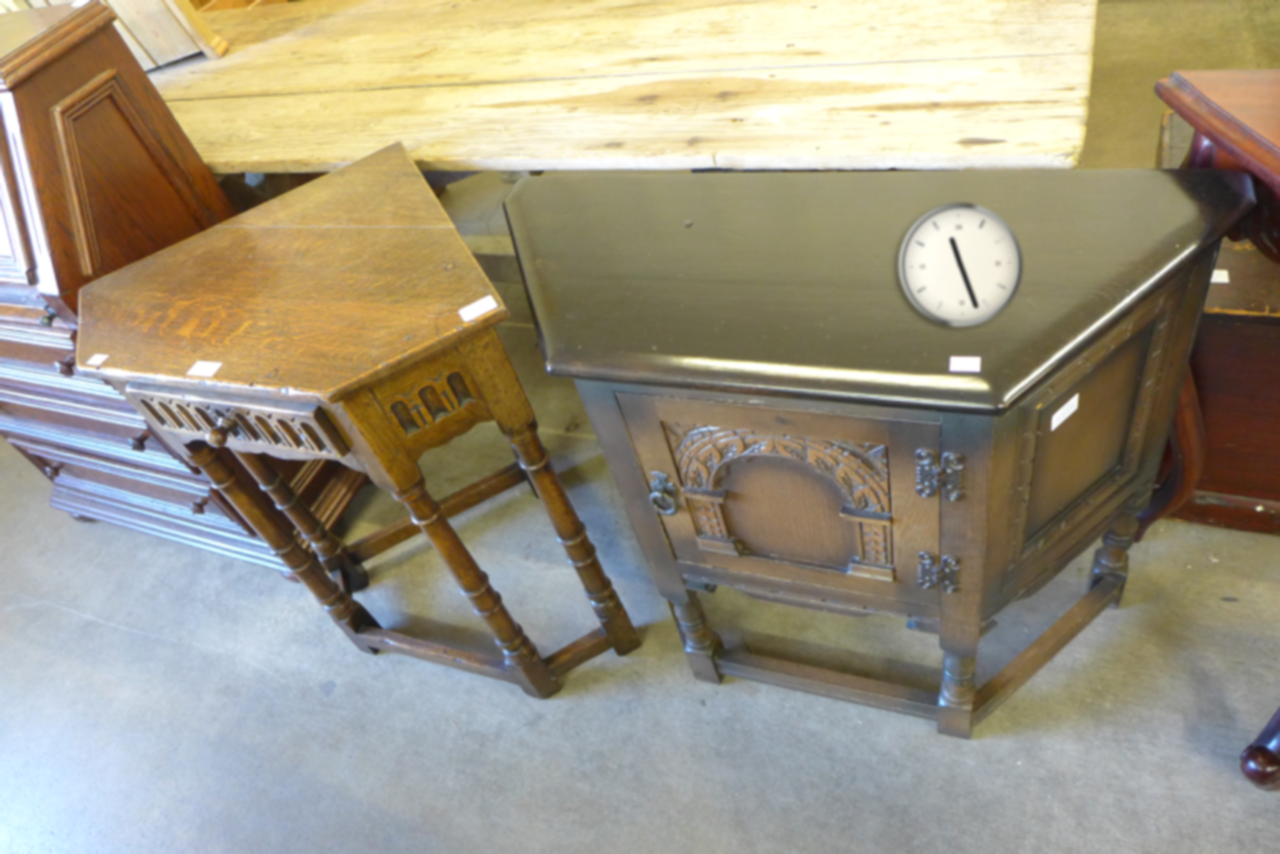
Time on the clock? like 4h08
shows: 11h27
